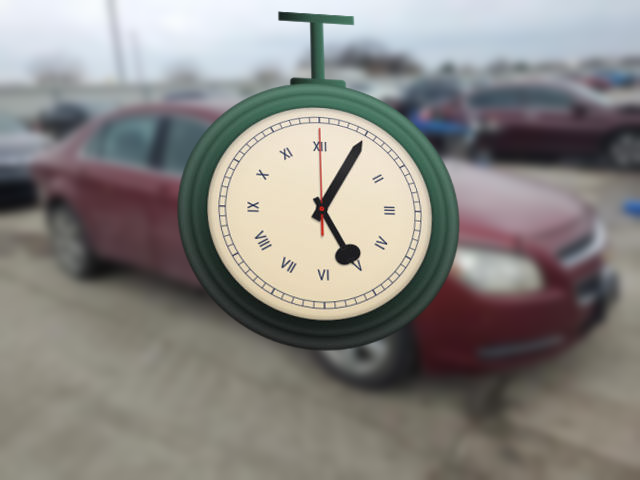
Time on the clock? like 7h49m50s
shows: 5h05m00s
